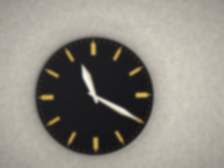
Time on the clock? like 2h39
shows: 11h20
